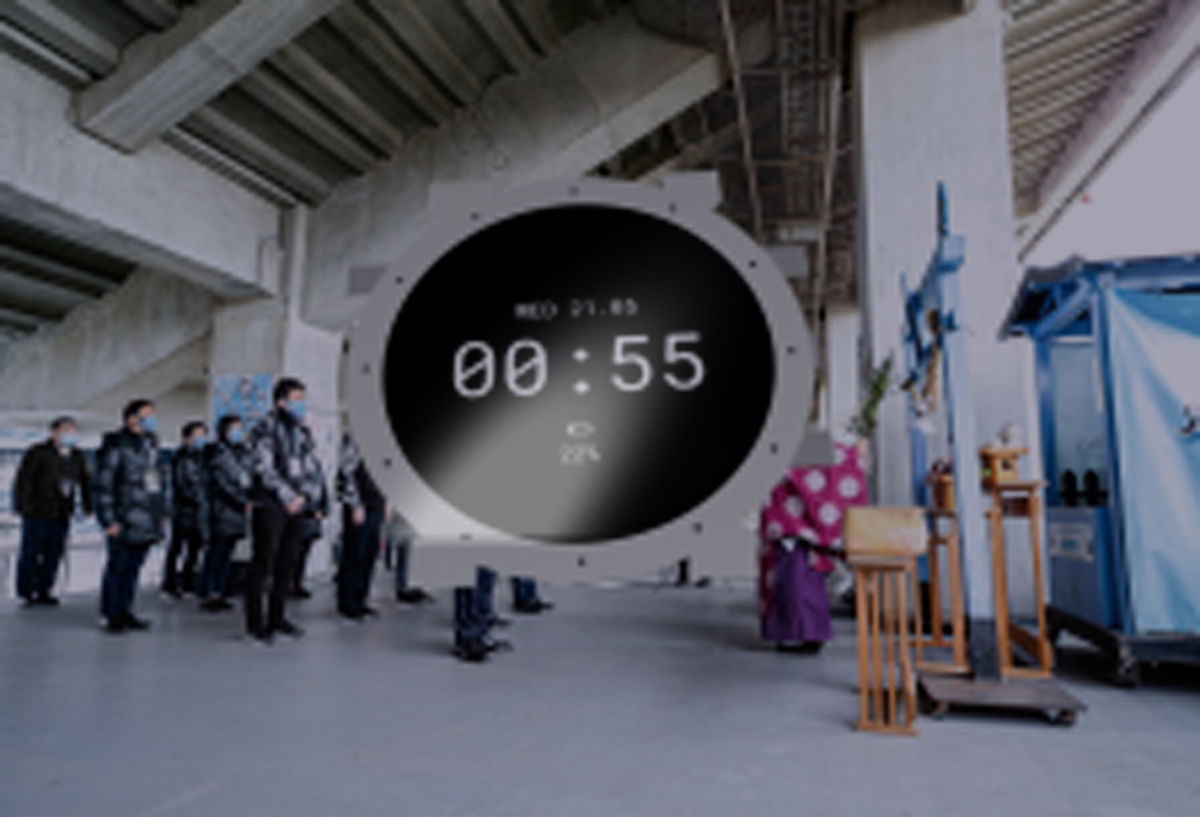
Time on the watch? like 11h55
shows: 0h55
